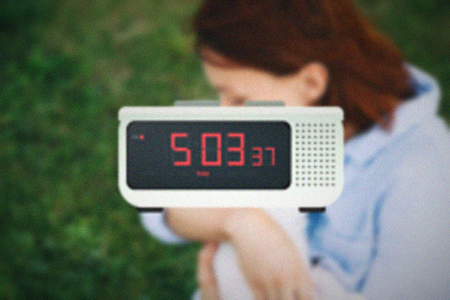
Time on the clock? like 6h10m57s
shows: 5h03m37s
